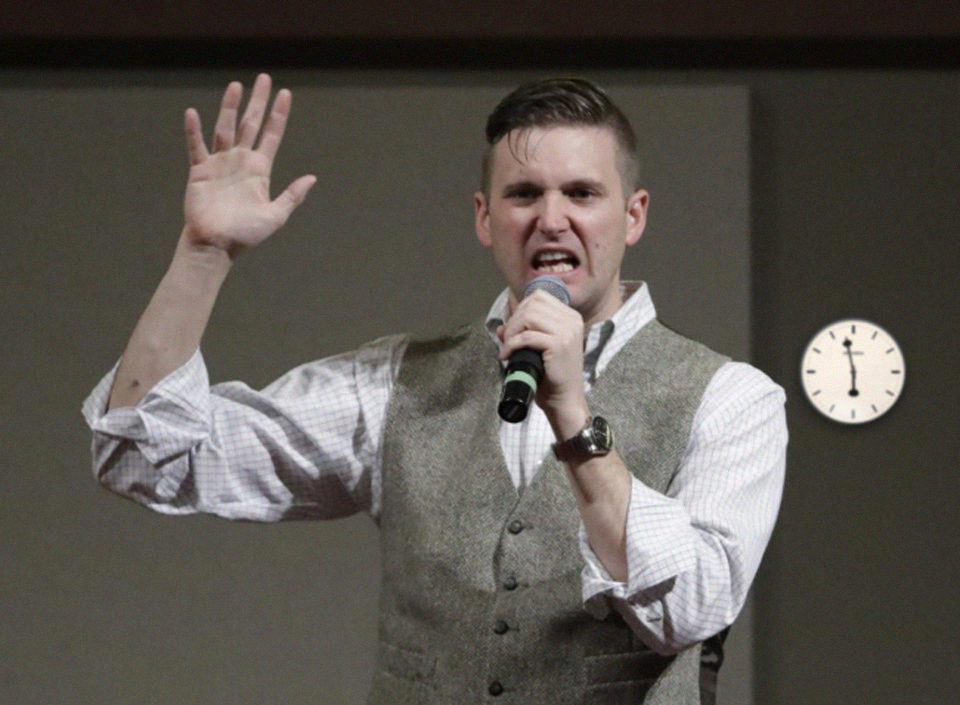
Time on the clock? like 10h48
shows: 5h58
